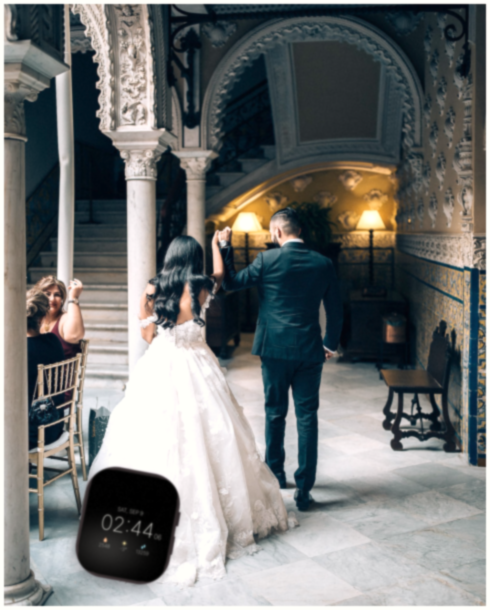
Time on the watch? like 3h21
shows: 2h44
